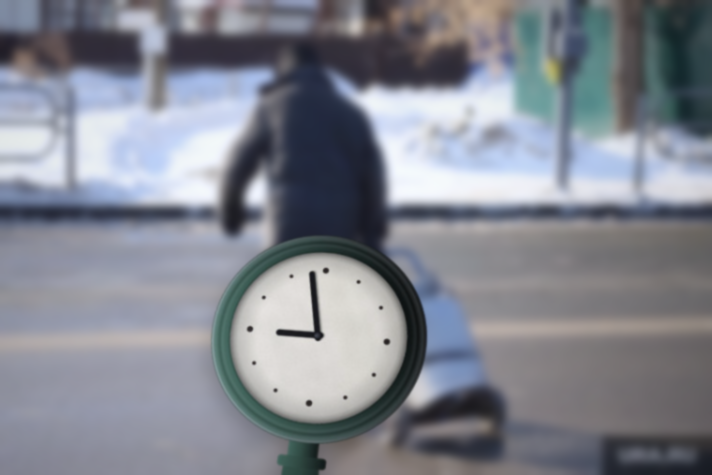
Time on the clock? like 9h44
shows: 8h58
